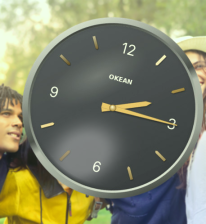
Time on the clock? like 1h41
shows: 2h15
